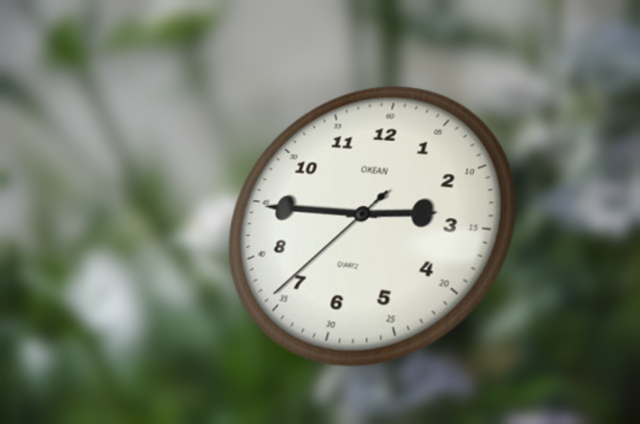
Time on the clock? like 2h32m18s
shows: 2h44m36s
